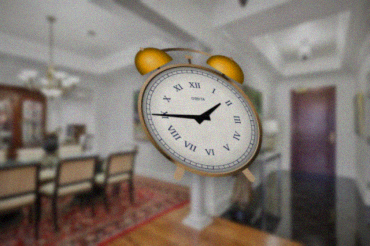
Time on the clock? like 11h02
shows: 1h45
